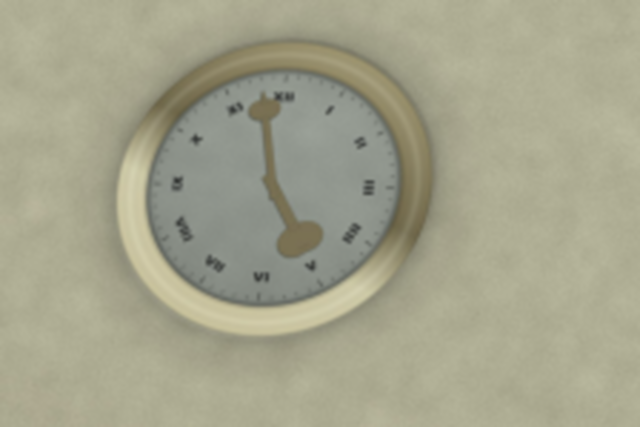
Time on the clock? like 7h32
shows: 4h58
